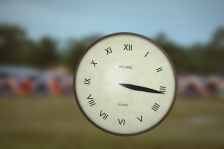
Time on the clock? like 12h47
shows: 3h16
